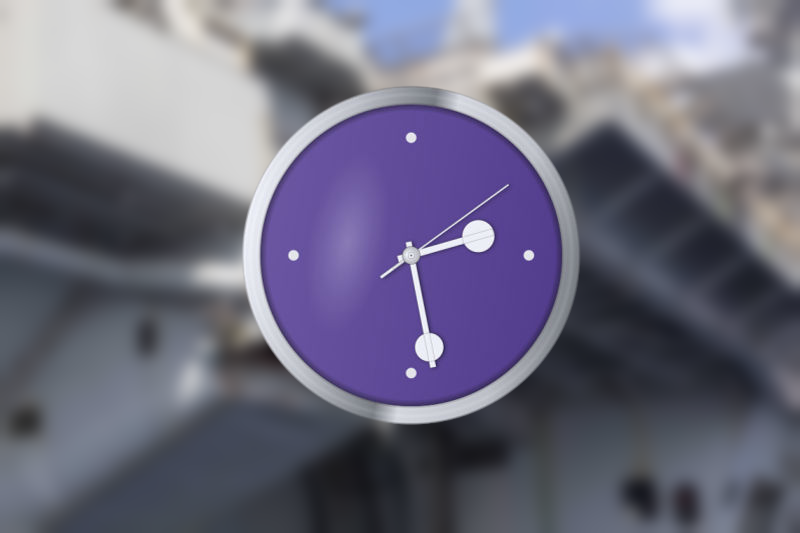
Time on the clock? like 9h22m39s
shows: 2h28m09s
